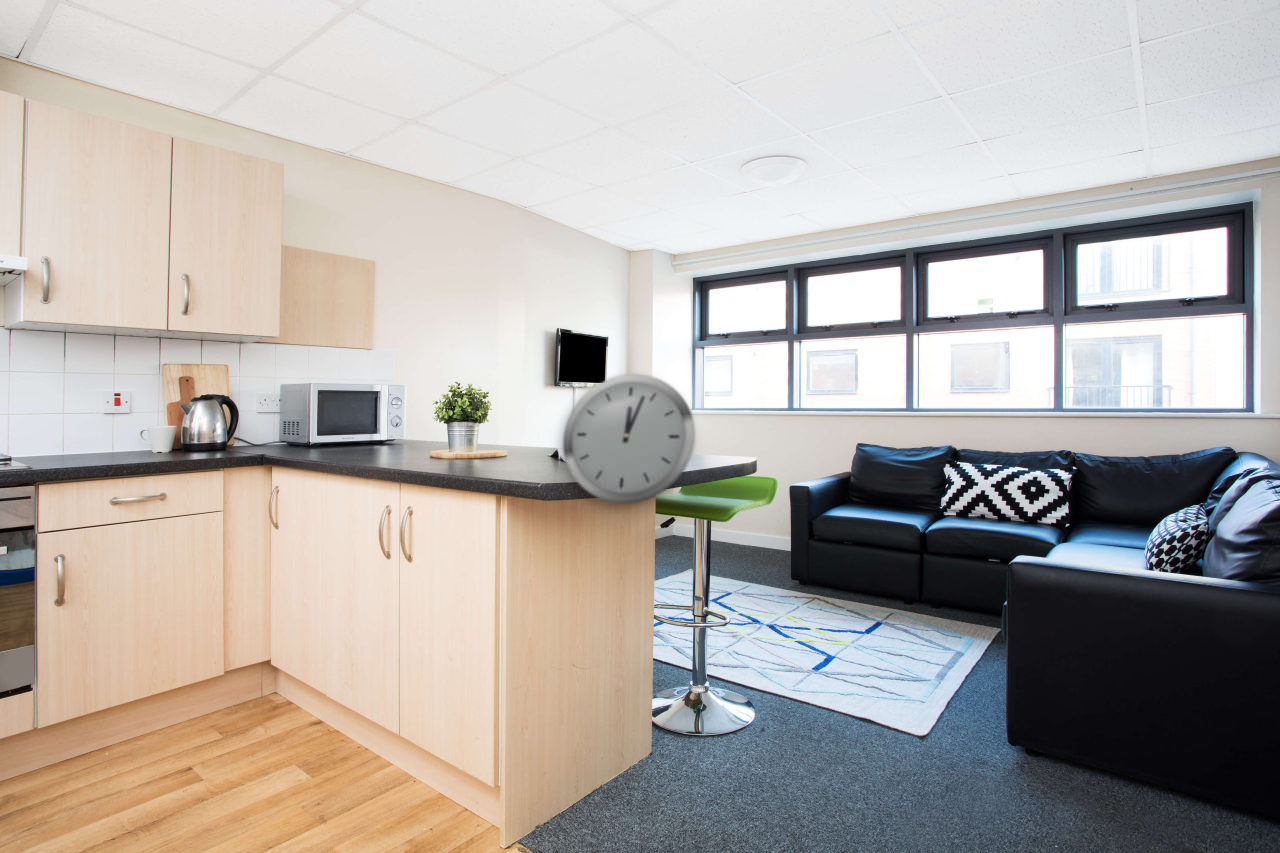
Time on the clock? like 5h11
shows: 12h03
